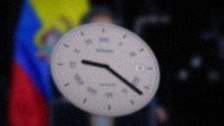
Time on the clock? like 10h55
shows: 9h22
